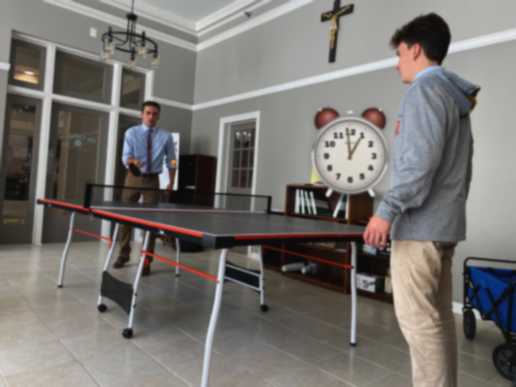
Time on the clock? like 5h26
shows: 12h59
